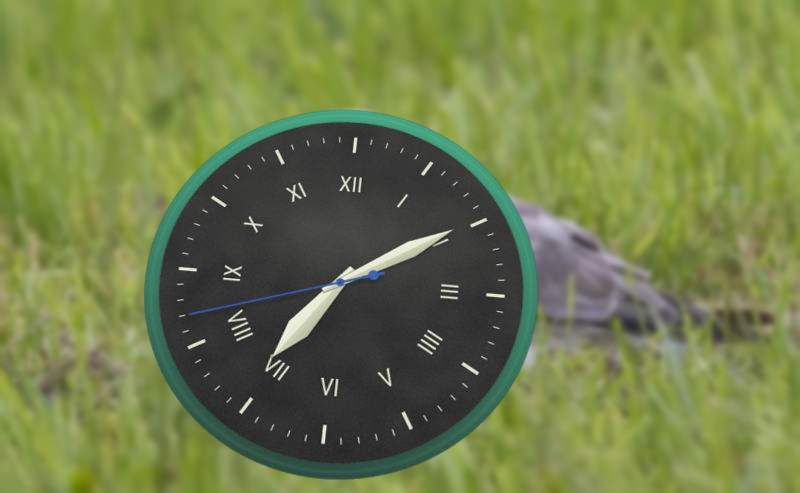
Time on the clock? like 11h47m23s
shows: 7h09m42s
